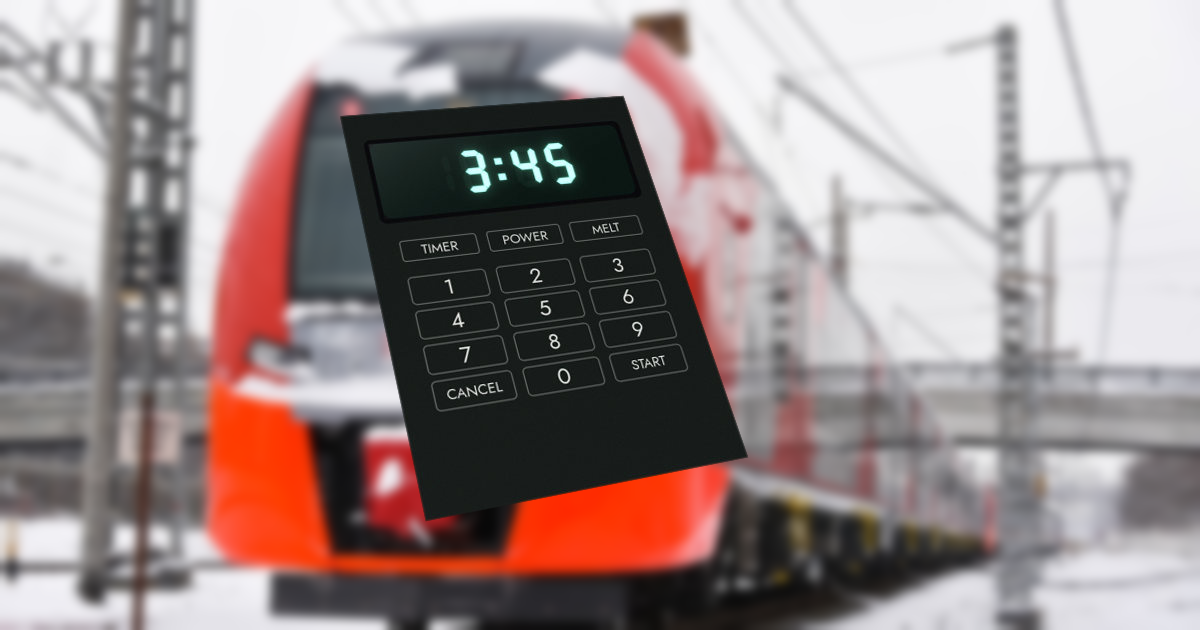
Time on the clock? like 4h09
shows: 3h45
